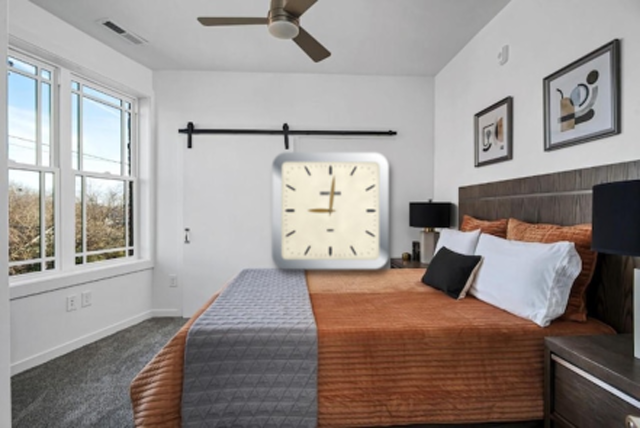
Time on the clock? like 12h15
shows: 9h01
